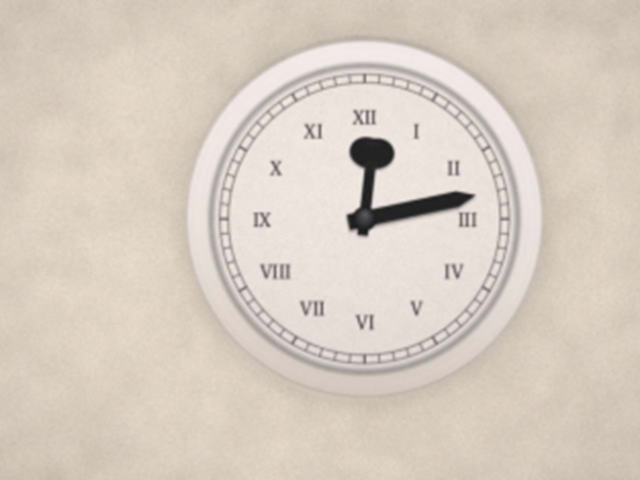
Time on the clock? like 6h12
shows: 12h13
